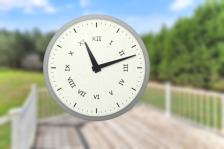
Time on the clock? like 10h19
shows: 11h12
